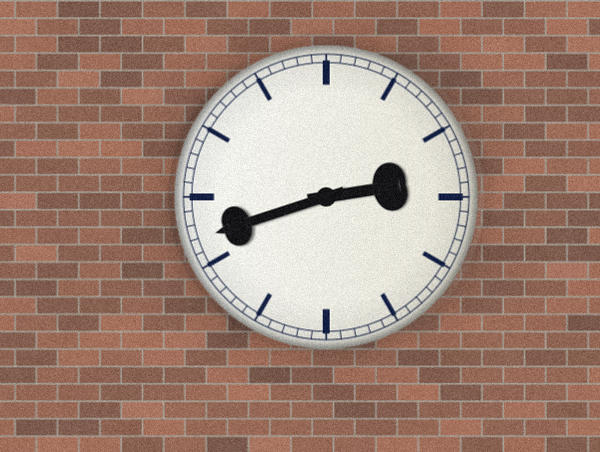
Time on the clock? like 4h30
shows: 2h42
